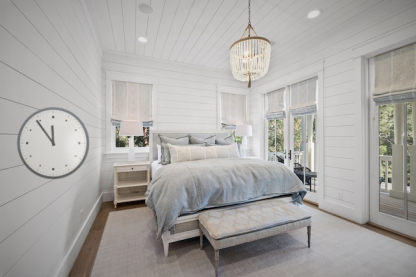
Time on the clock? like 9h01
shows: 11h54
